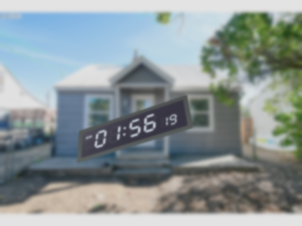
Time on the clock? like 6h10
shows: 1h56
